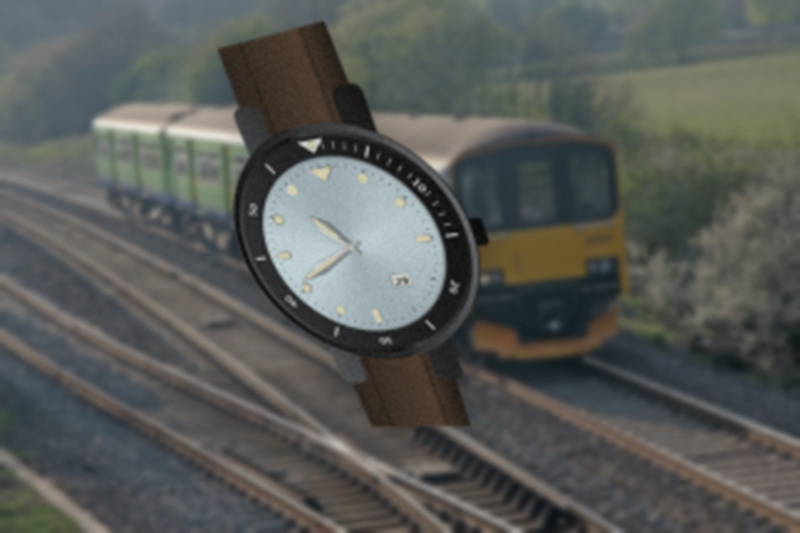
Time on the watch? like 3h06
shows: 10h41
